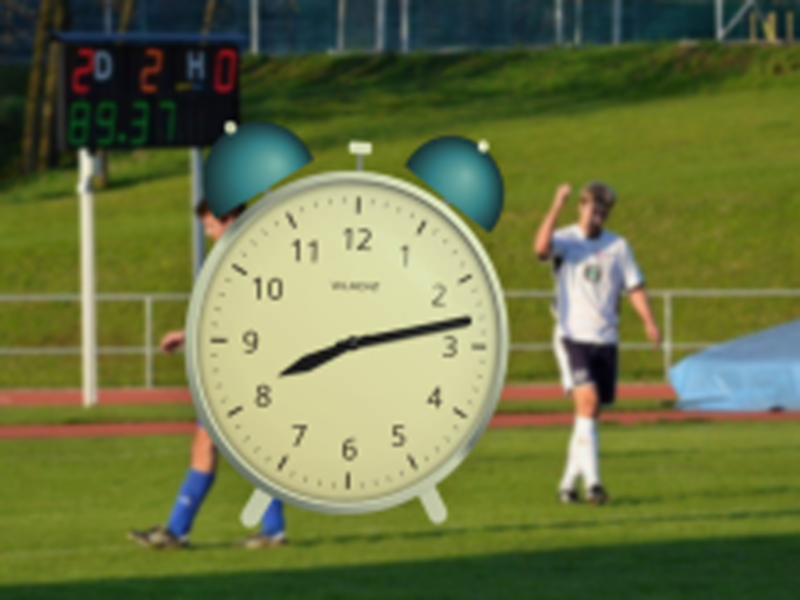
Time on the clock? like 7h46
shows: 8h13
